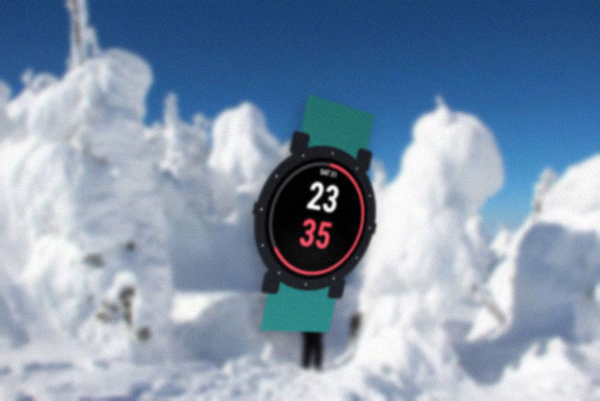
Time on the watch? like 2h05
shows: 23h35
